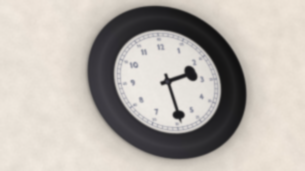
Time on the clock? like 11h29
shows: 2h29
